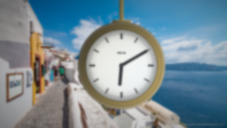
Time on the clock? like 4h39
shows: 6h10
